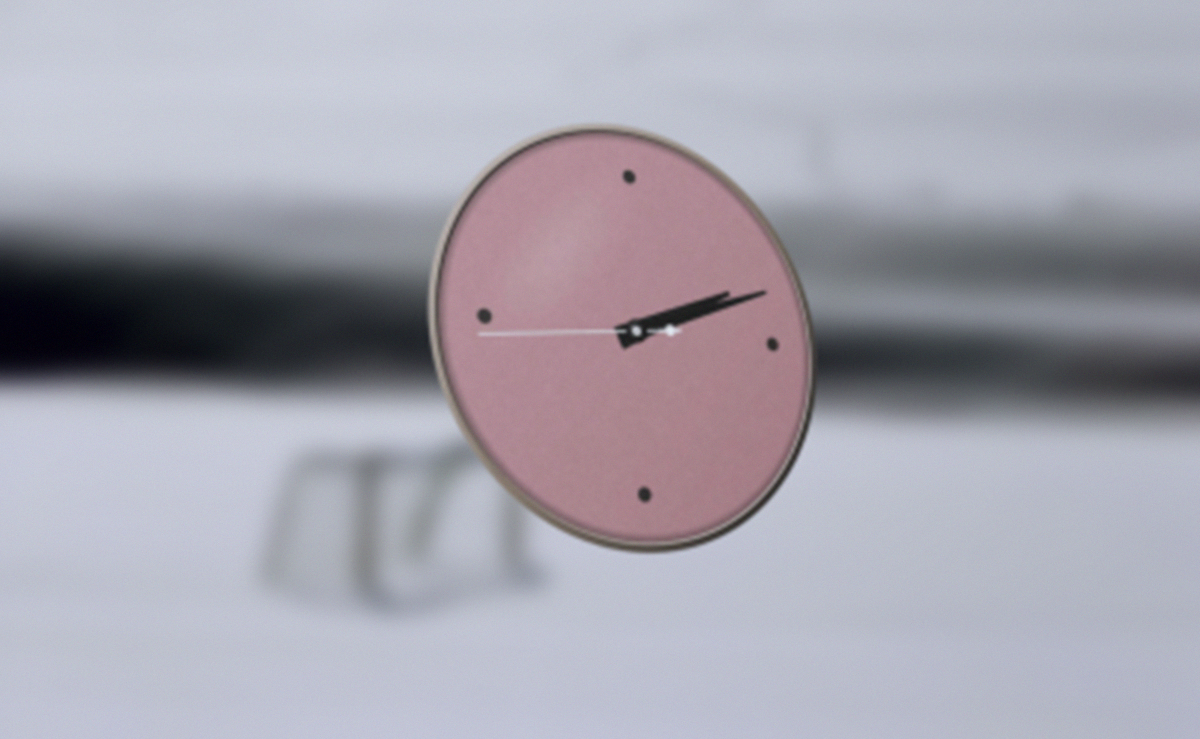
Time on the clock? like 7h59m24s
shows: 2h11m44s
